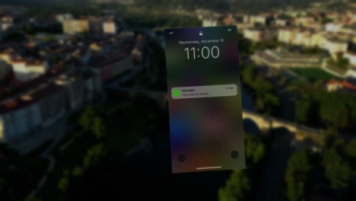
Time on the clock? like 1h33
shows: 11h00
